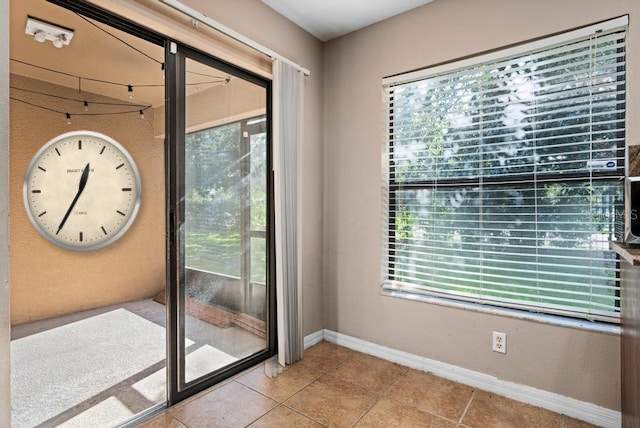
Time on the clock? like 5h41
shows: 12h35
